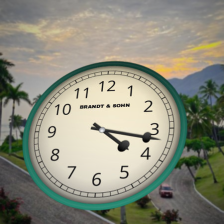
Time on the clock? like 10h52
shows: 4h17
